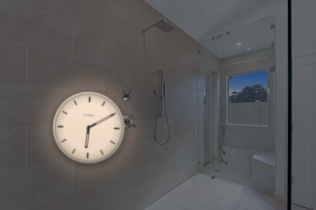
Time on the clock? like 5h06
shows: 6h10
